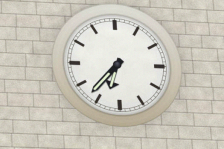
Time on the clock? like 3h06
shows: 6h37
